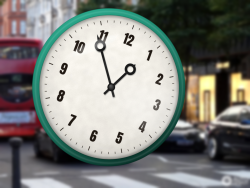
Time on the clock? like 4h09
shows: 12h54
